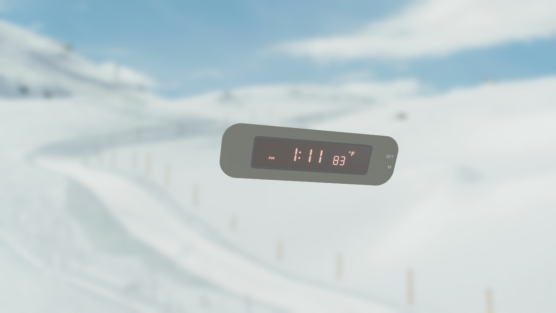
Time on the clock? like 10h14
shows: 1h11
